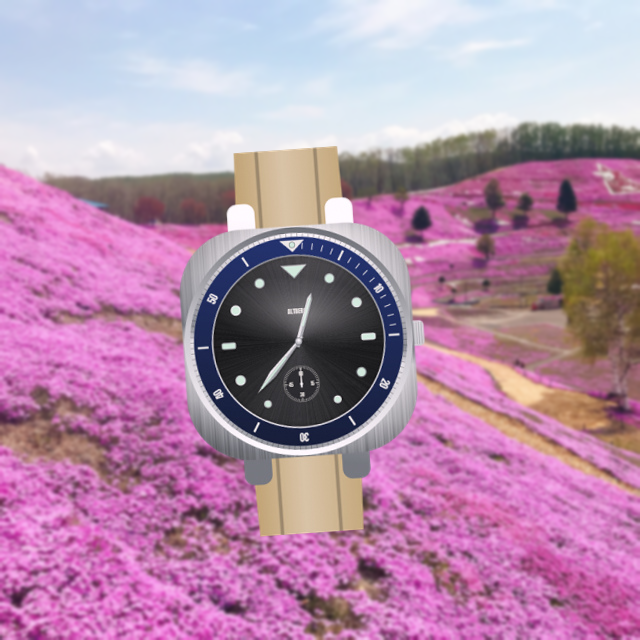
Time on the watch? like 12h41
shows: 12h37
